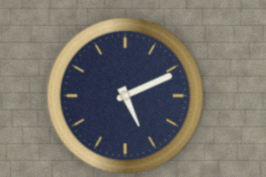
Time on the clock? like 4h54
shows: 5h11
